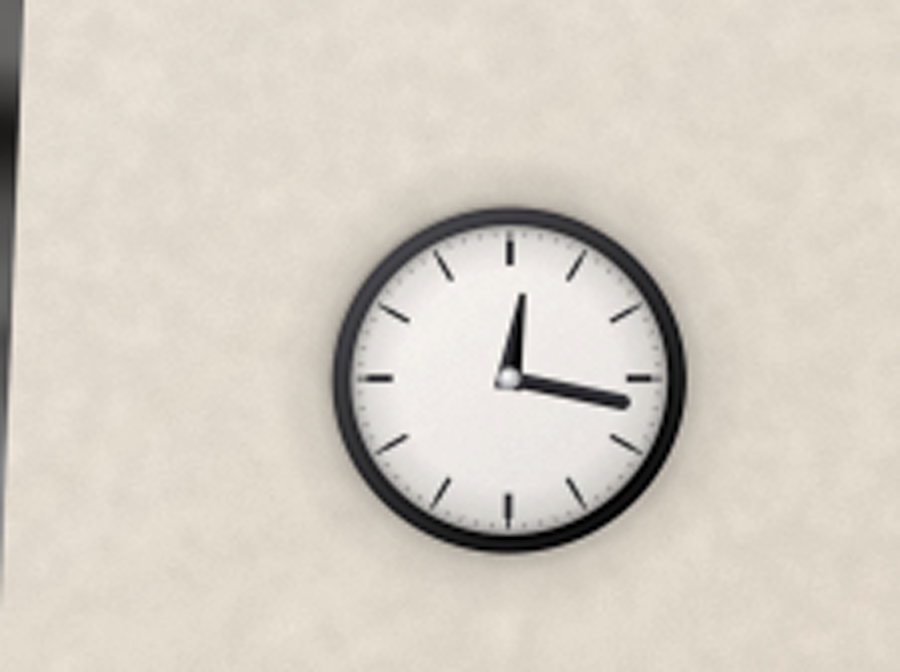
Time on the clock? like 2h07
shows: 12h17
